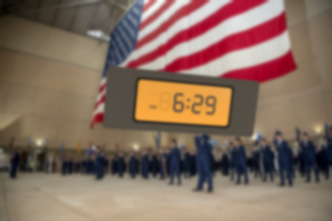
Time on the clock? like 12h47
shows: 6h29
